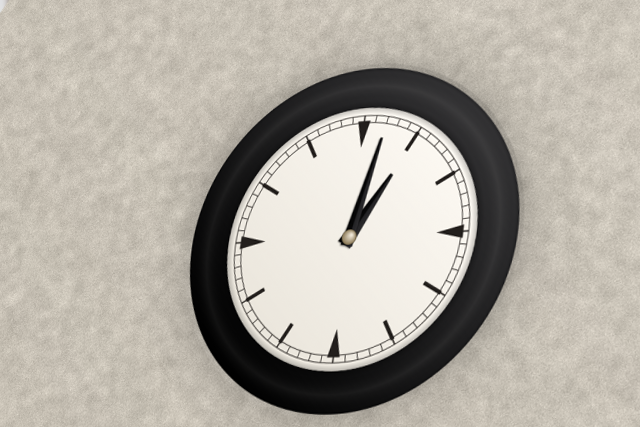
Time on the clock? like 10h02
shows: 1h02
